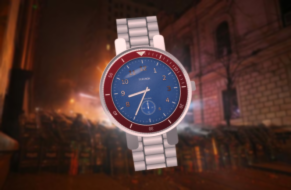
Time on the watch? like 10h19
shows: 8h35
